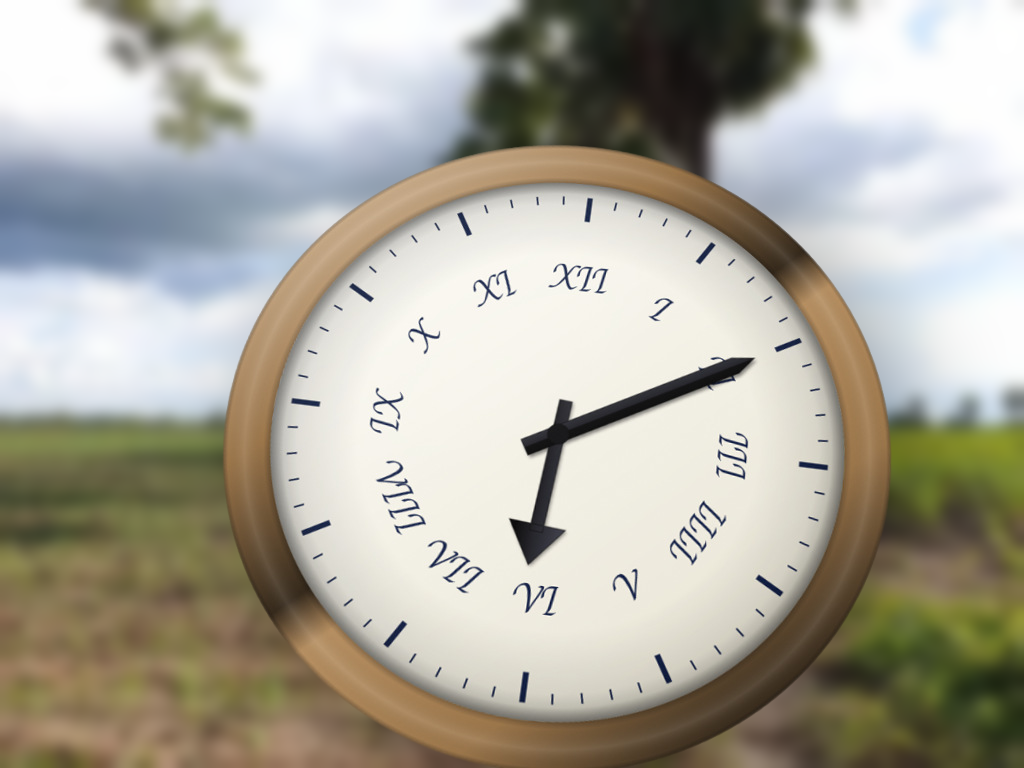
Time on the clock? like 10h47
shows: 6h10
